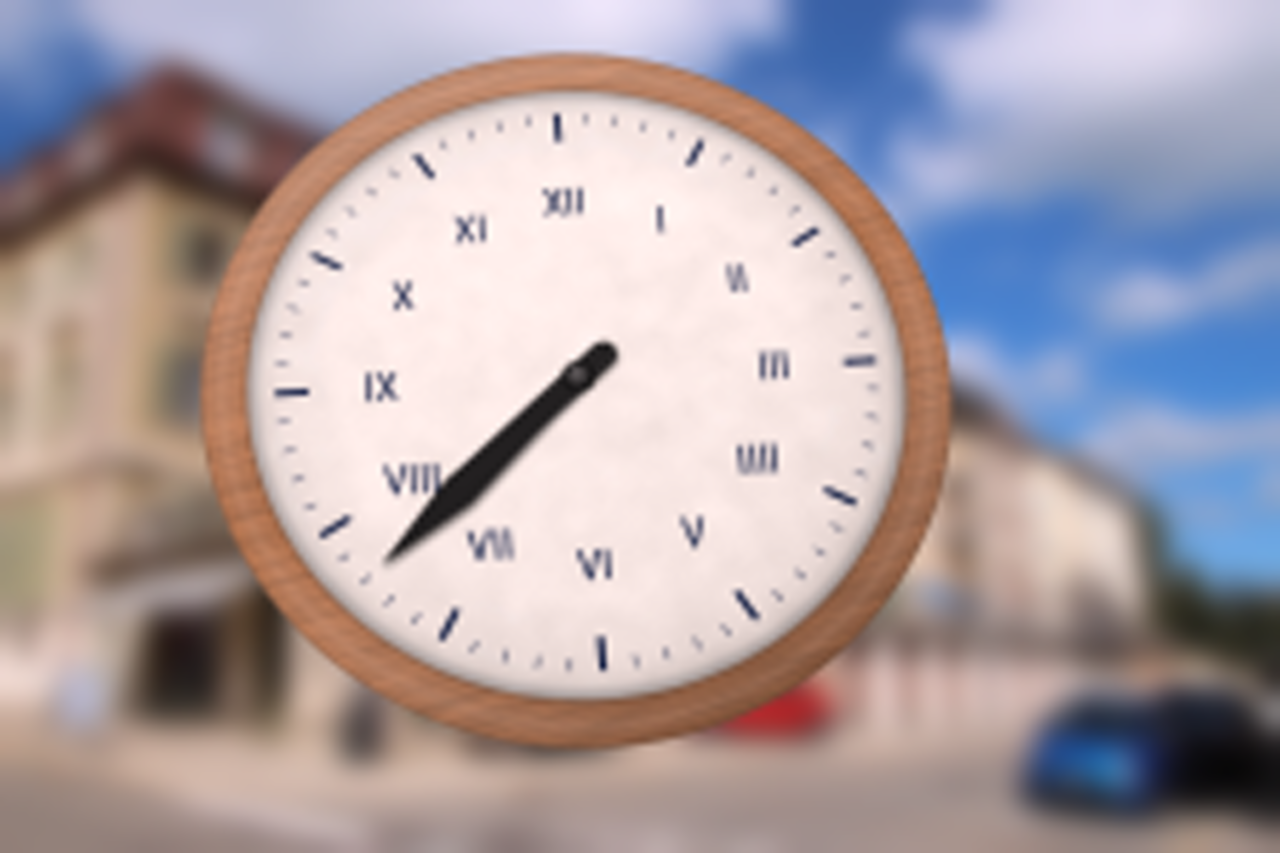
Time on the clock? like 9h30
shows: 7h38
